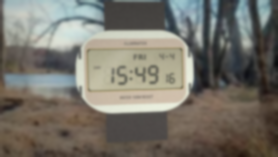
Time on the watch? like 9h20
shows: 15h49
